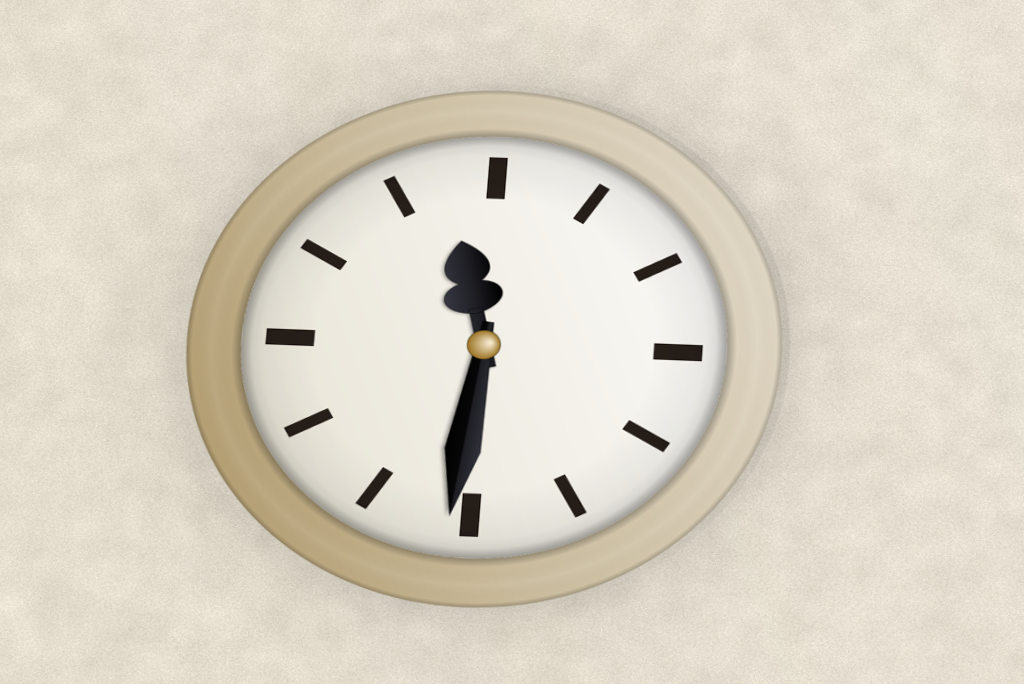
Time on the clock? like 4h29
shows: 11h31
